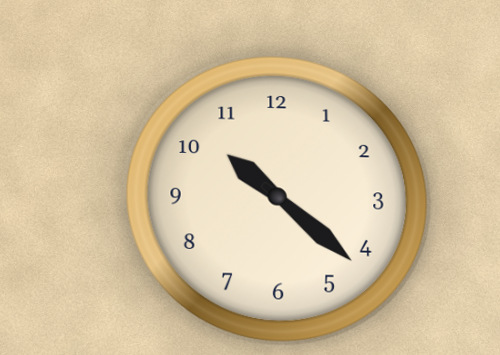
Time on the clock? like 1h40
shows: 10h22
